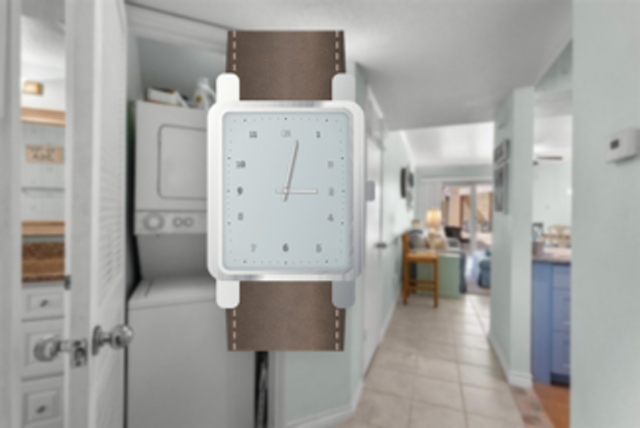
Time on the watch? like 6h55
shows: 3h02
